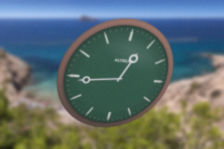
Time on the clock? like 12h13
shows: 12h44
